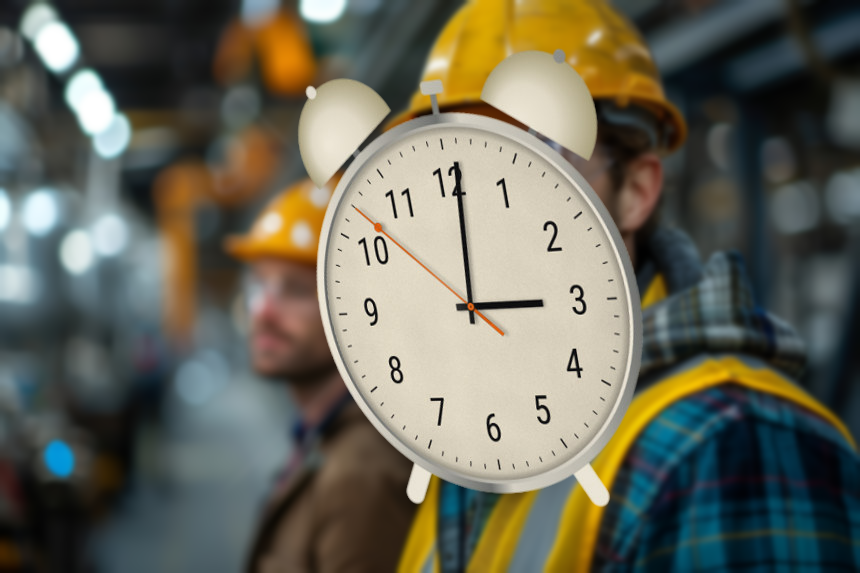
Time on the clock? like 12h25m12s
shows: 3h00m52s
